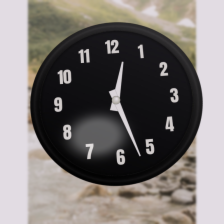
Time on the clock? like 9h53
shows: 12h27
